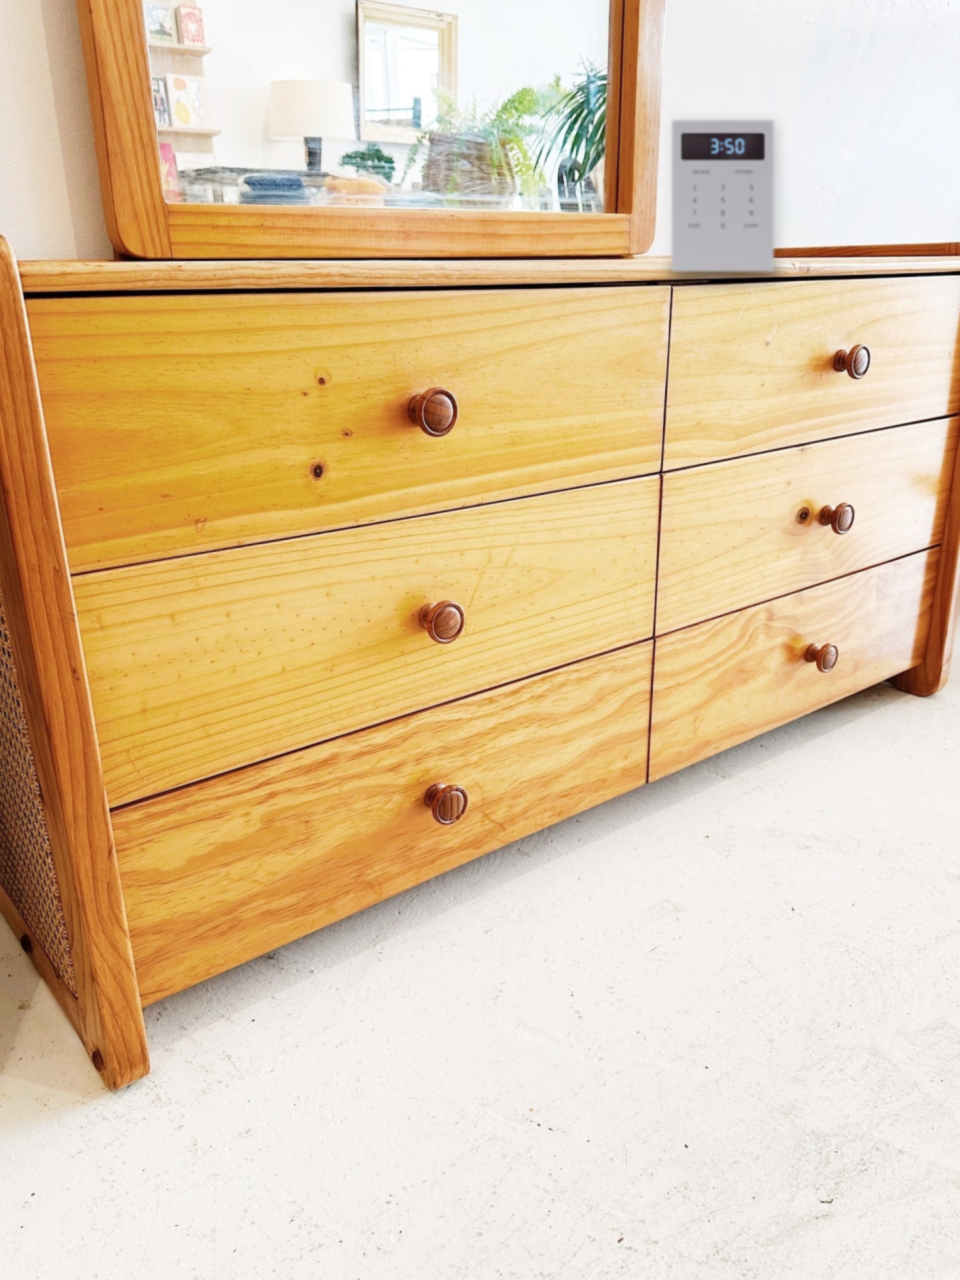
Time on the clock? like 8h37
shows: 3h50
